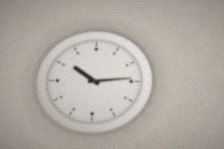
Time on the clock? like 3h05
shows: 10h14
